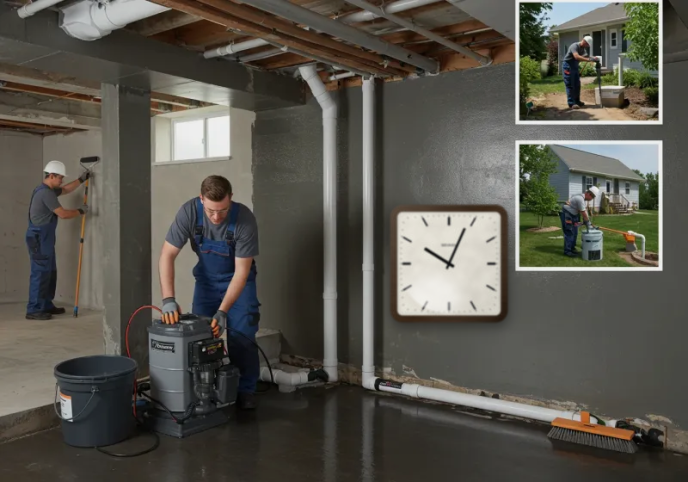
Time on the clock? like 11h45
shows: 10h04
